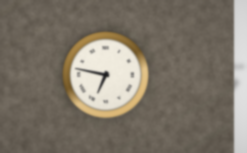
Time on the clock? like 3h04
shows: 6h47
